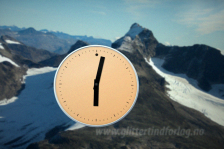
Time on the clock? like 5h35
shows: 6h02
